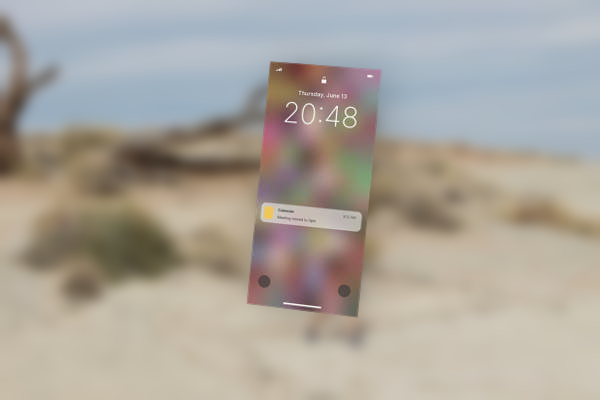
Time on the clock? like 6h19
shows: 20h48
